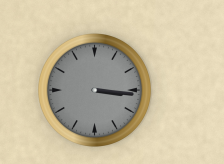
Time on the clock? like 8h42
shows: 3h16
